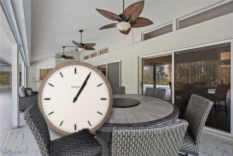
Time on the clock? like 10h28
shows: 1h05
